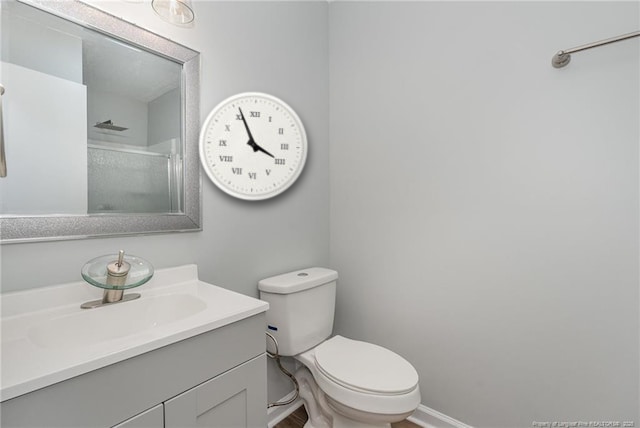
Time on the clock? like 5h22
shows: 3h56
